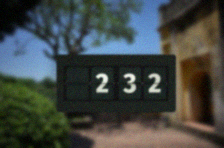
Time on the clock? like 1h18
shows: 2h32
